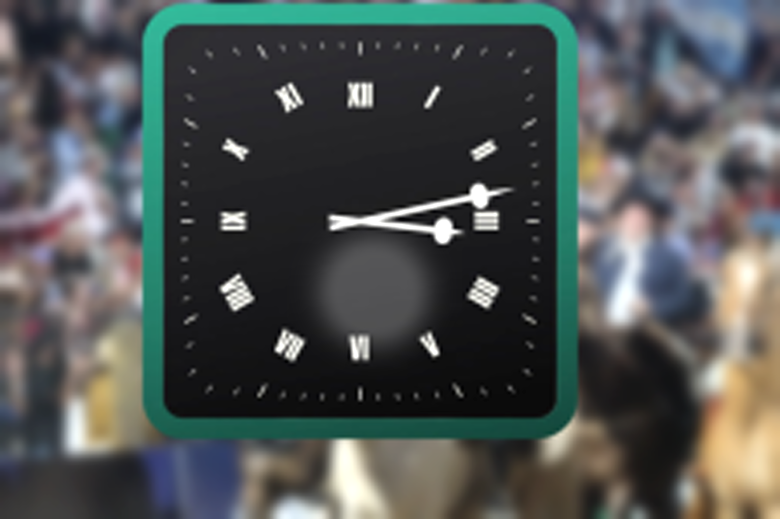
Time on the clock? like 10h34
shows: 3h13
